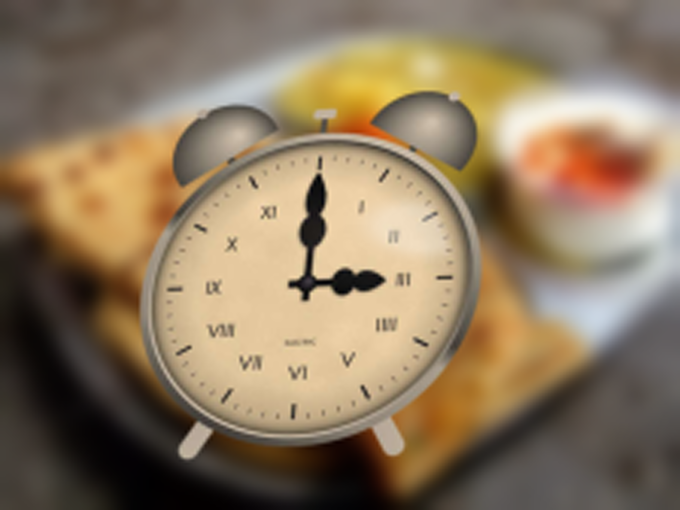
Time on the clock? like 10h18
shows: 3h00
